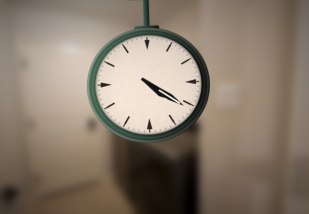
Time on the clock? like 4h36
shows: 4h21
